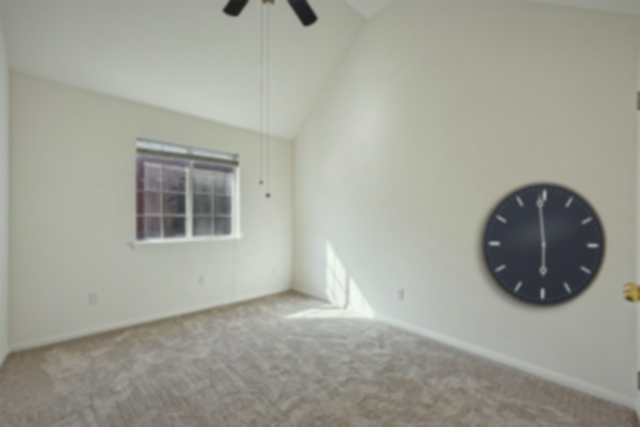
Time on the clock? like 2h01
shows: 5h59
